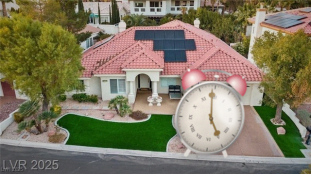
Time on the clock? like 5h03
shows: 4h59
